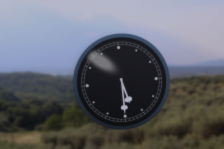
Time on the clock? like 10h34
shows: 5h30
